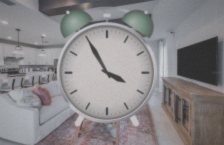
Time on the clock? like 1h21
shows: 3h55
